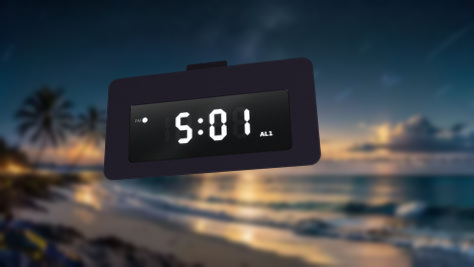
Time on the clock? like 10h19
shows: 5h01
